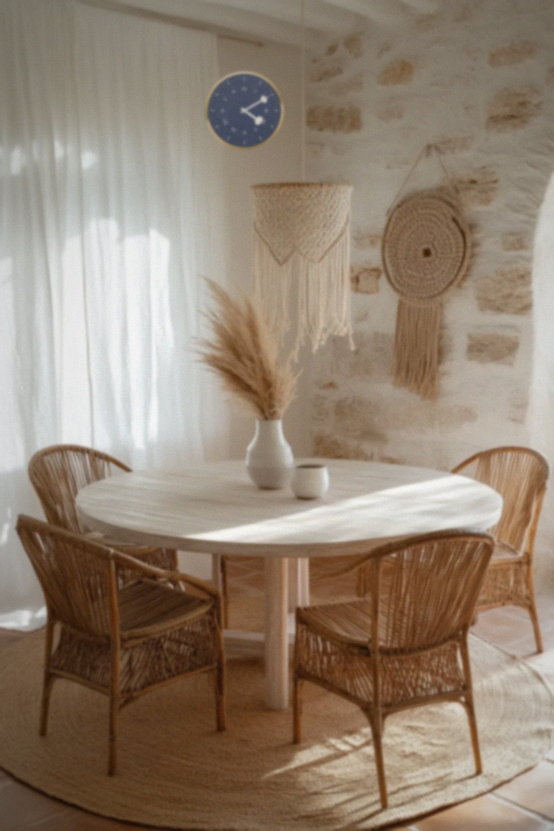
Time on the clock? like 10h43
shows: 4h10
